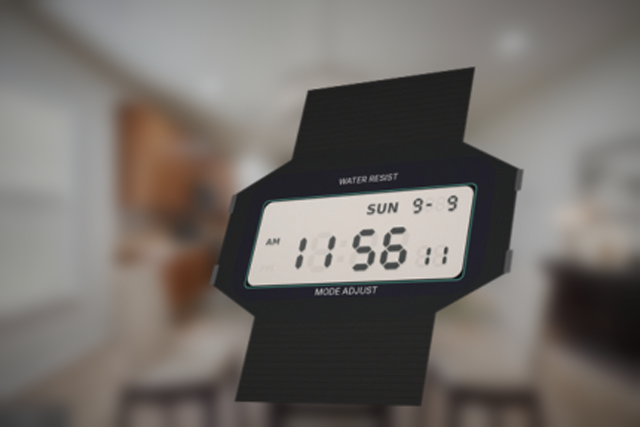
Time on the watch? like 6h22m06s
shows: 11h56m11s
